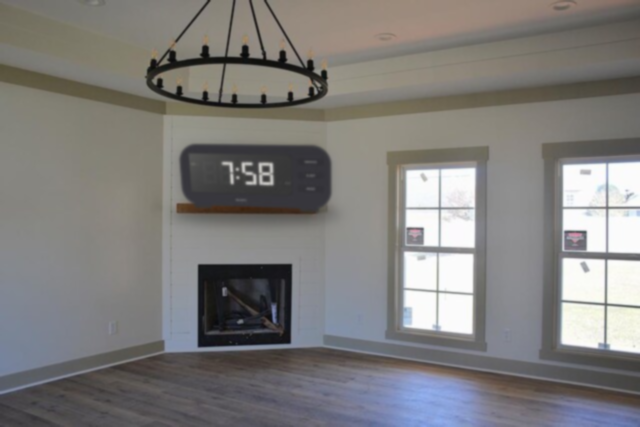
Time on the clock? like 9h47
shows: 7h58
